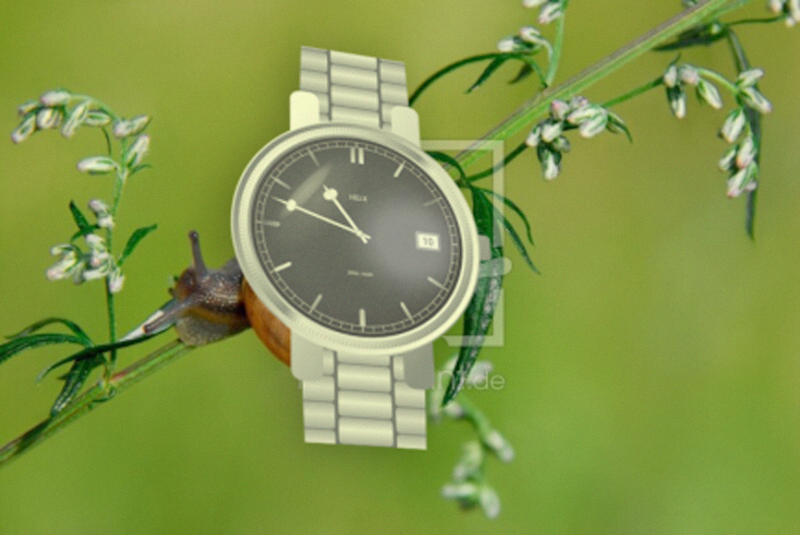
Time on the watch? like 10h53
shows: 10h48
